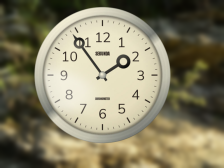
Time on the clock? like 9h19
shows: 1h54
